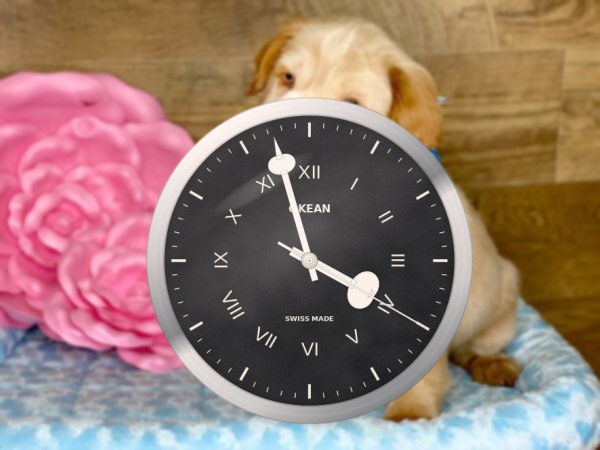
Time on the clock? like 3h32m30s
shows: 3h57m20s
